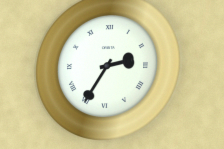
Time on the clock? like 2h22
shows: 2h35
